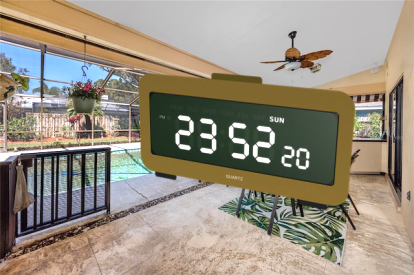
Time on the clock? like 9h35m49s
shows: 23h52m20s
